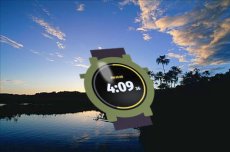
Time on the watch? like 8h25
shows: 4h09
